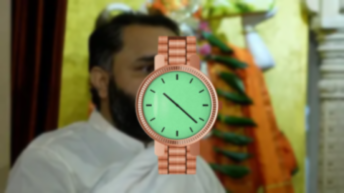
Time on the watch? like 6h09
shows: 10h22
